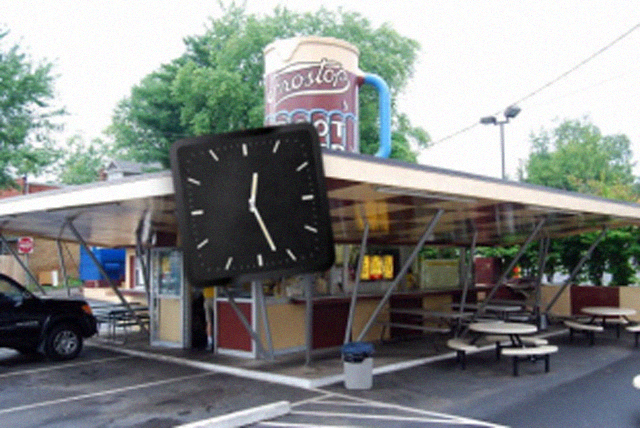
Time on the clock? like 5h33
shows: 12h27
